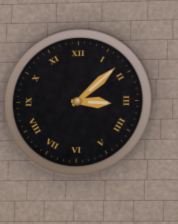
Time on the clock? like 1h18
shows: 3h08
